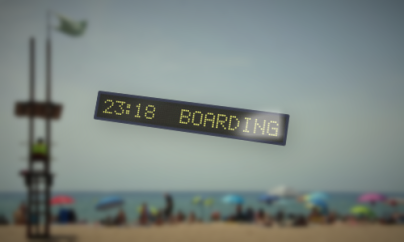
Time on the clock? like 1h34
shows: 23h18
